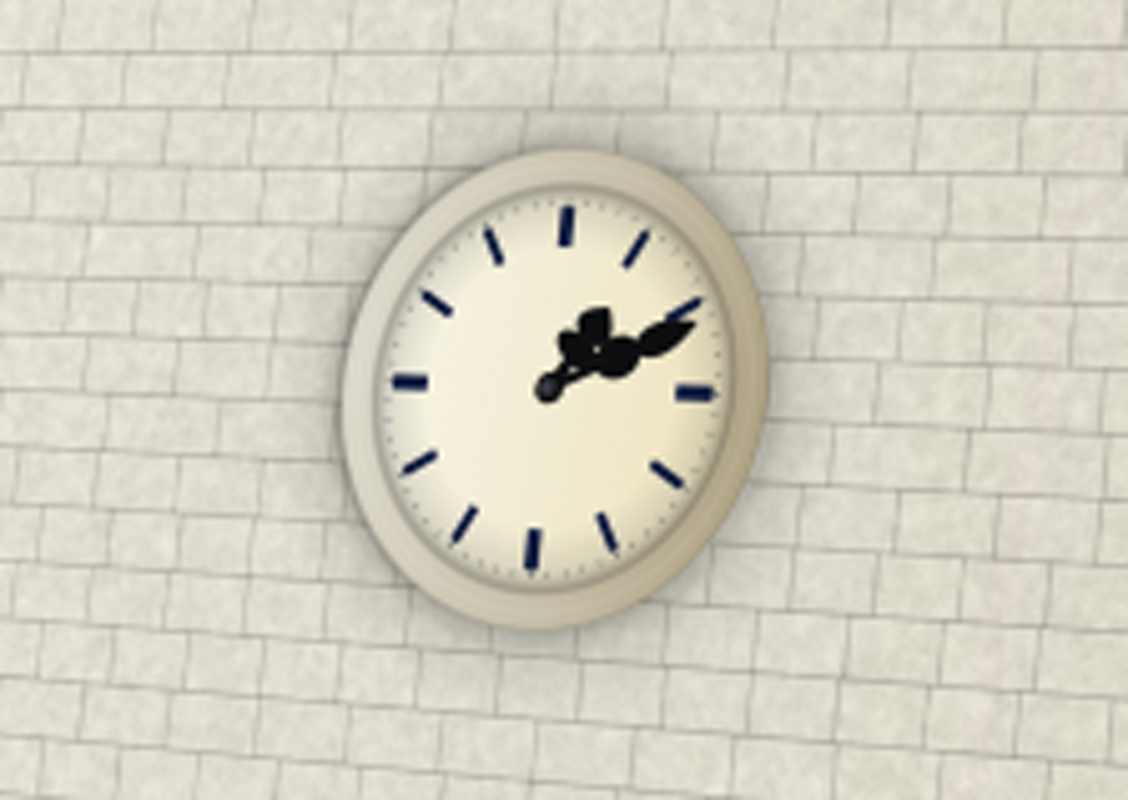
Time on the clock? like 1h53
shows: 1h11
